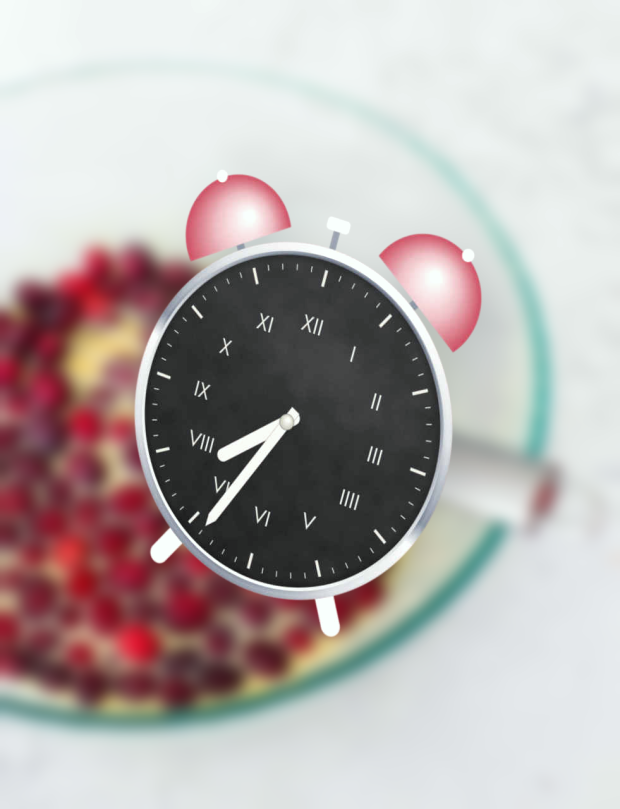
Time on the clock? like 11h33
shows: 7h34
